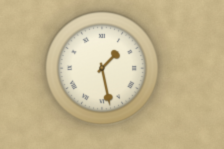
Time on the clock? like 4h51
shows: 1h28
